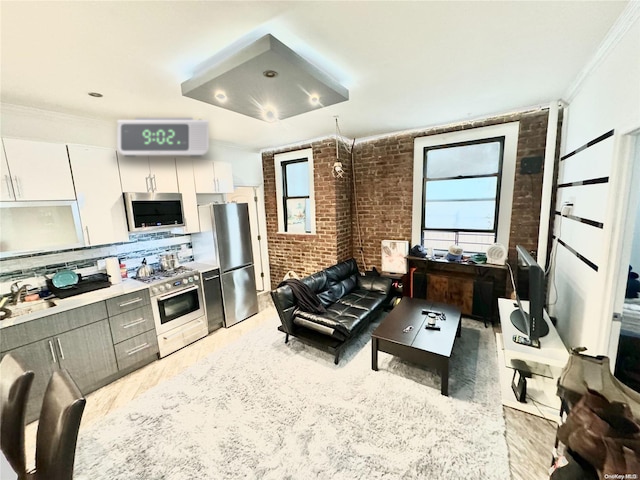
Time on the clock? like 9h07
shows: 9h02
